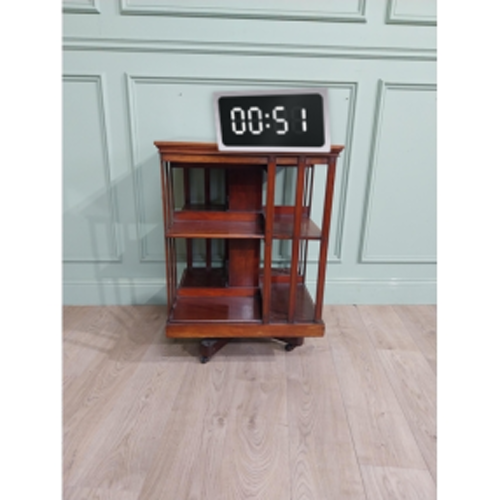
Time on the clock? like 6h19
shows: 0h51
